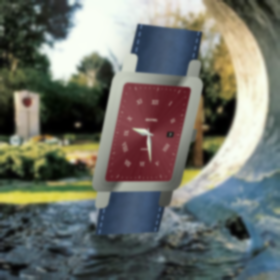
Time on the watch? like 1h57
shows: 9h27
